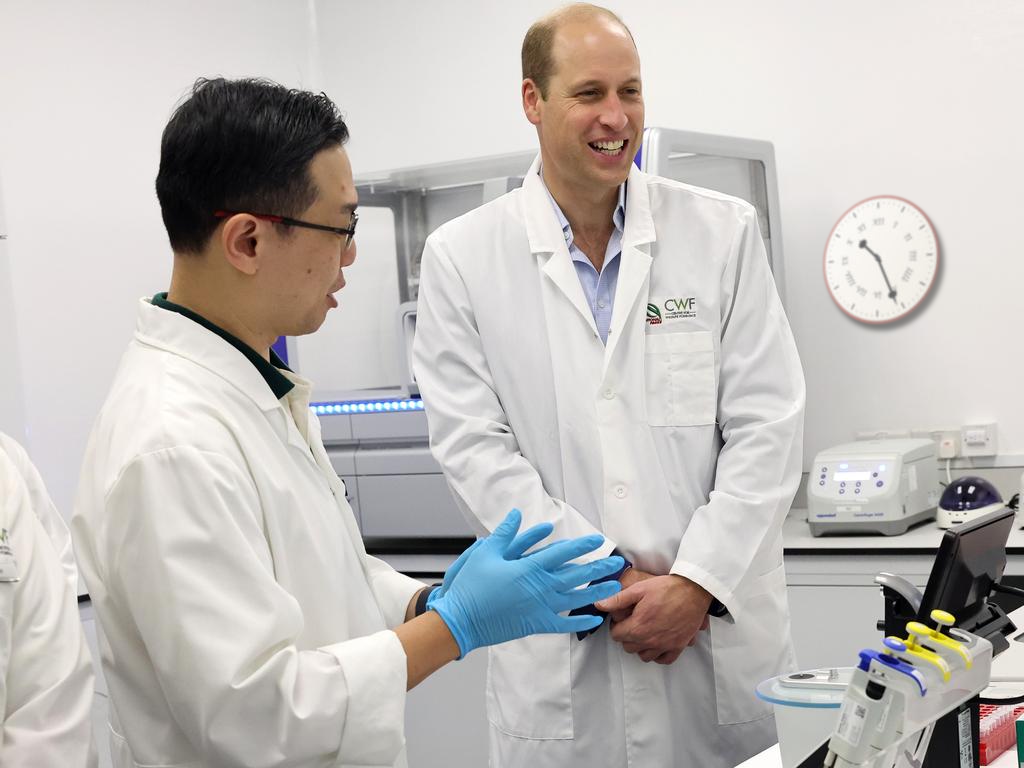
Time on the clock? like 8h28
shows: 10h26
